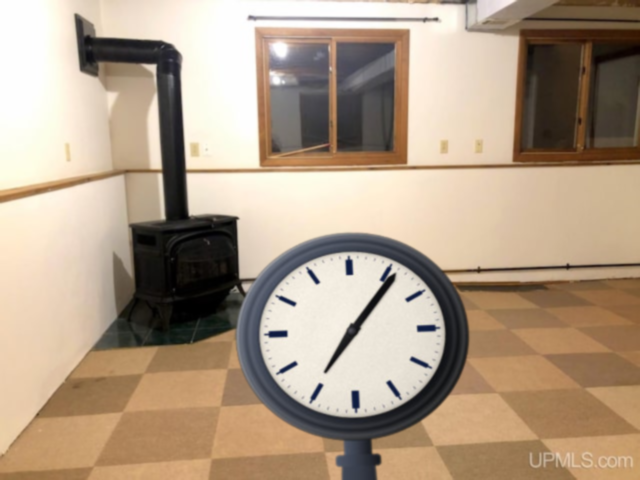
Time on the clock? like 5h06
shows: 7h06
